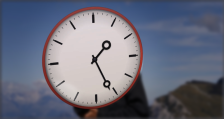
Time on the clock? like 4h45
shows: 1h26
